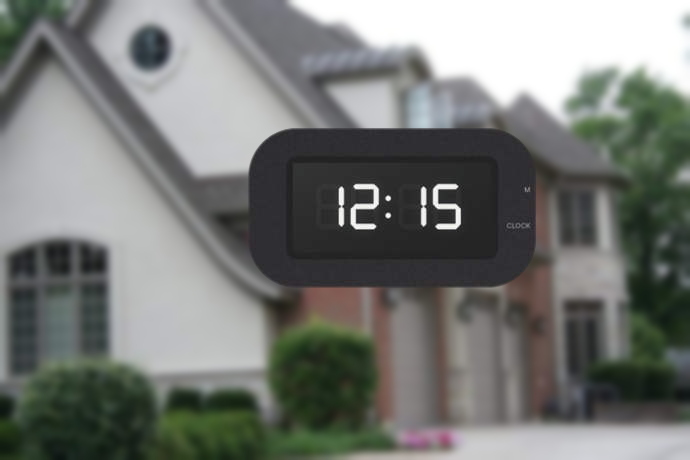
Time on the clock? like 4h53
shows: 12h15
